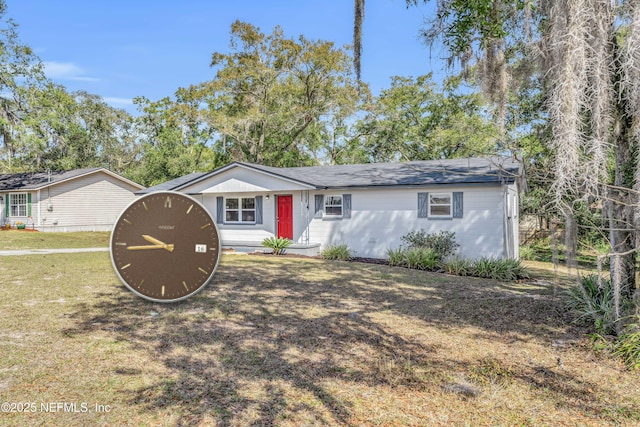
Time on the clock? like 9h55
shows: 9h44
